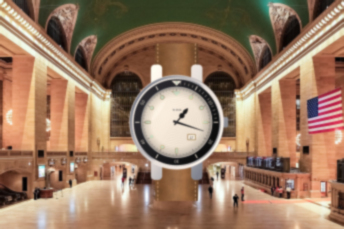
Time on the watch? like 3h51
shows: 1h18
